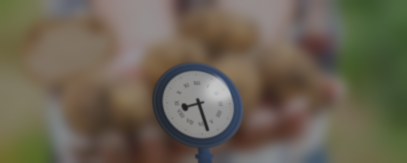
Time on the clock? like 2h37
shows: 8h28
